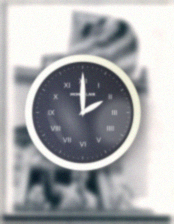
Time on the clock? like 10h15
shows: 2h00
